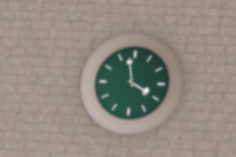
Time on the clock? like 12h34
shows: 3h58
